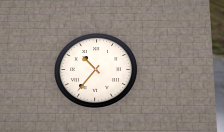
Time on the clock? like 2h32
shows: 10h36
